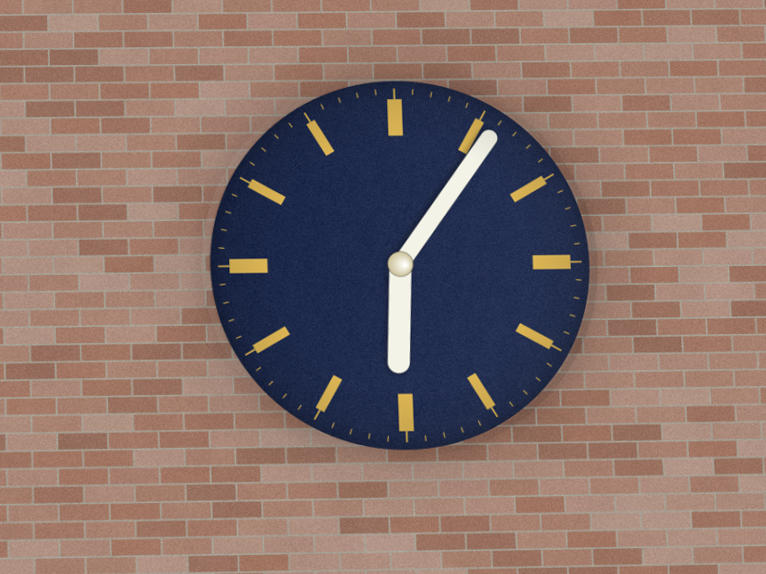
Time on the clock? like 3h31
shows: 6h06
